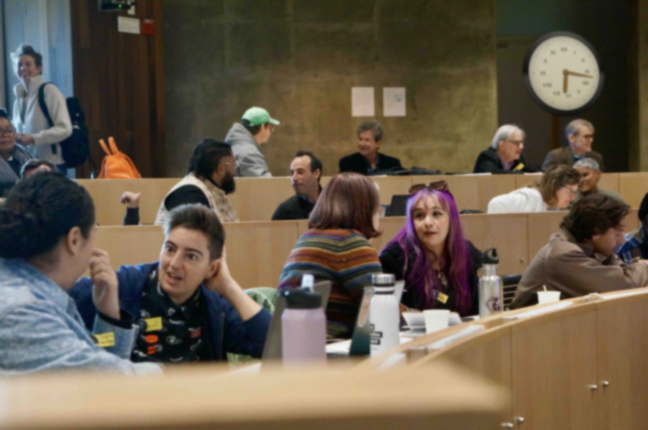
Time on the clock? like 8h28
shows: 6h17
